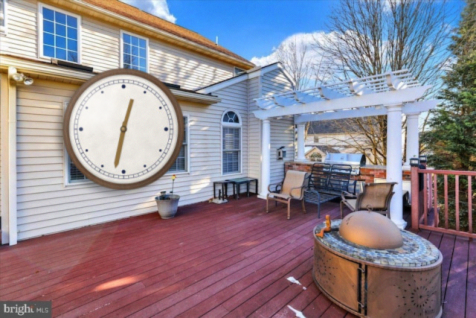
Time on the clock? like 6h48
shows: 12h32
